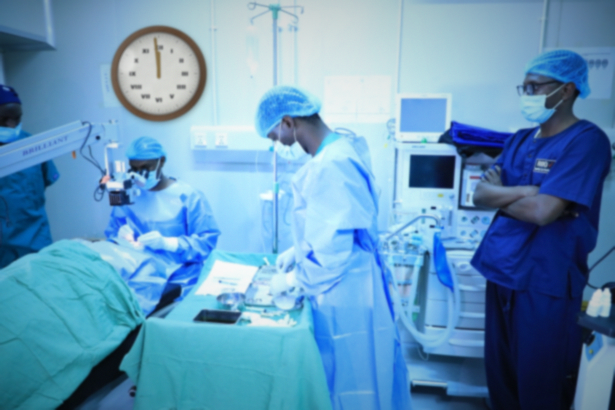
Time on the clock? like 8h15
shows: 11h59
